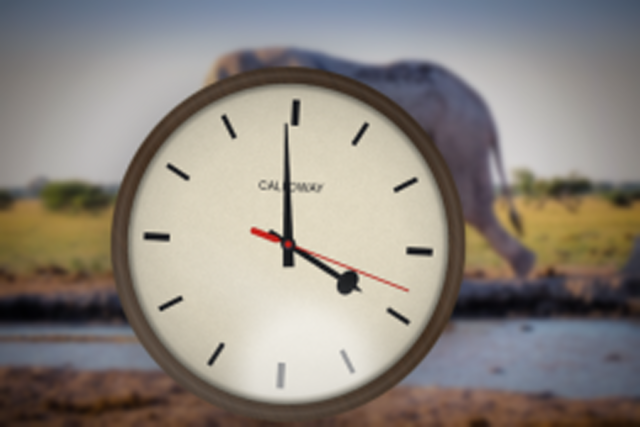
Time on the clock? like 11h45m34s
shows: 3h59m18s
